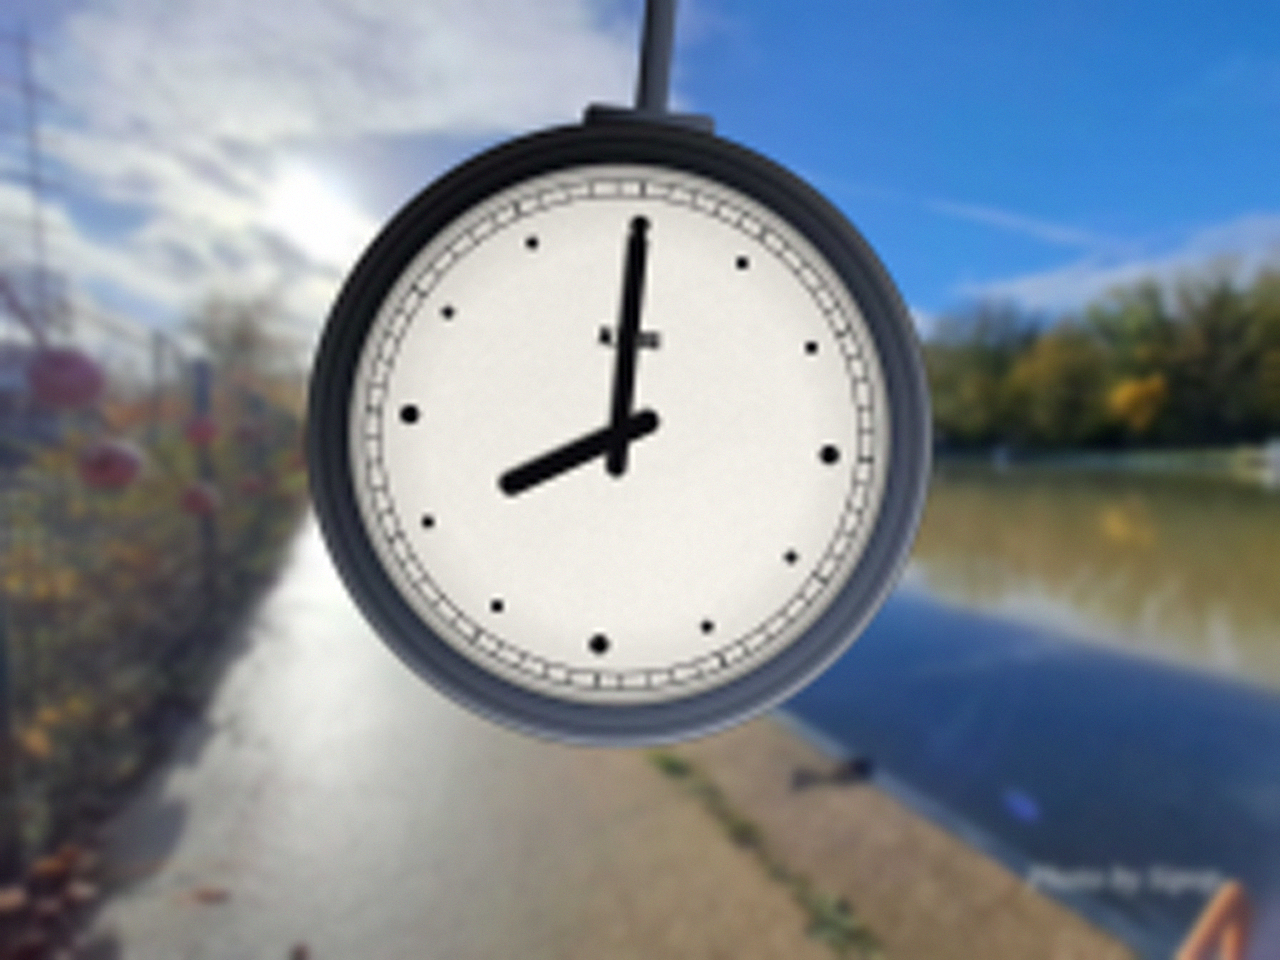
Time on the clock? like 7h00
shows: 8h00
